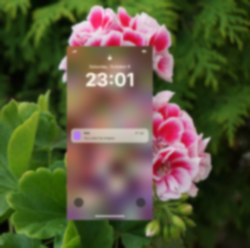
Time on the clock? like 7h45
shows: 23h01
